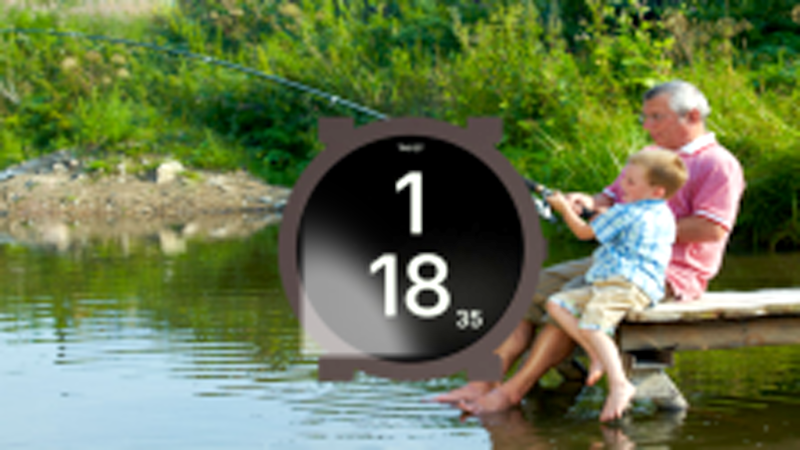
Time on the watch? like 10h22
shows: 1h18
